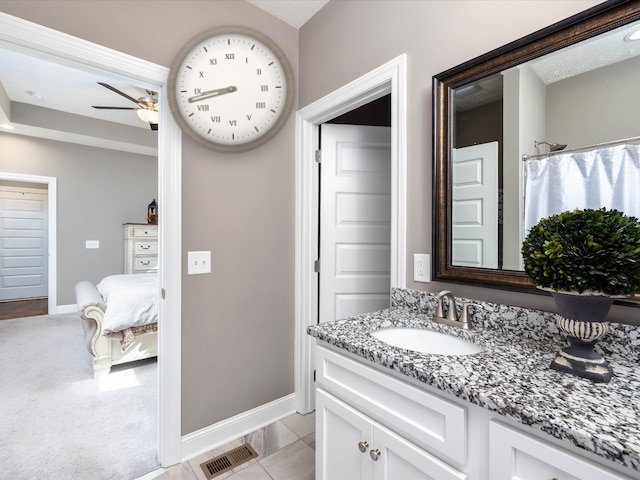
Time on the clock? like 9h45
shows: 8h43
